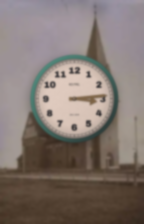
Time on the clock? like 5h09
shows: 3h14
